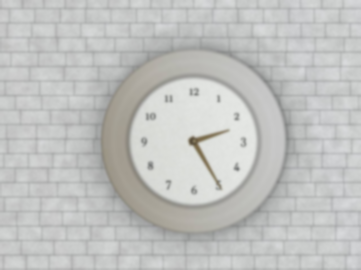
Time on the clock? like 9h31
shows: 2h25
